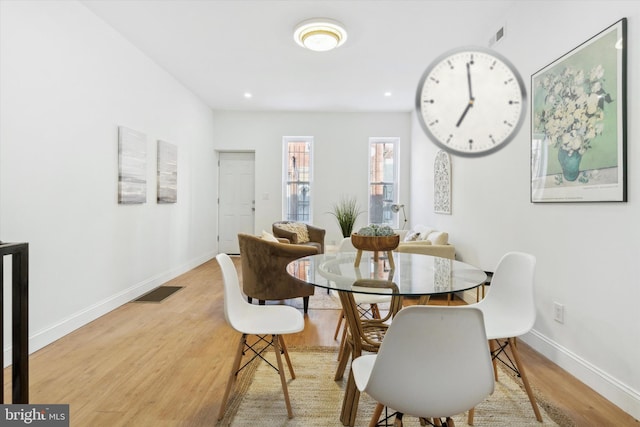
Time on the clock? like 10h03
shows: 6h59
